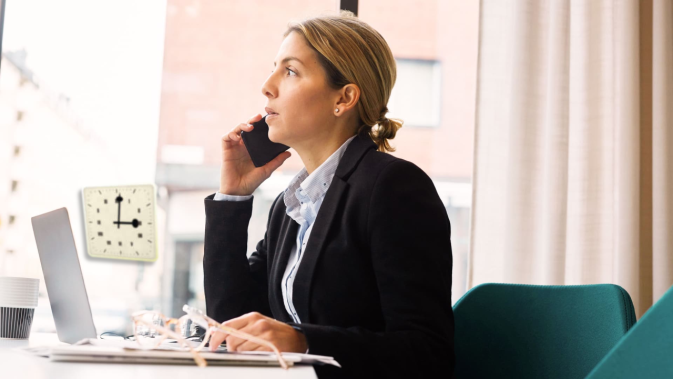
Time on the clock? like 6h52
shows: 3h01
